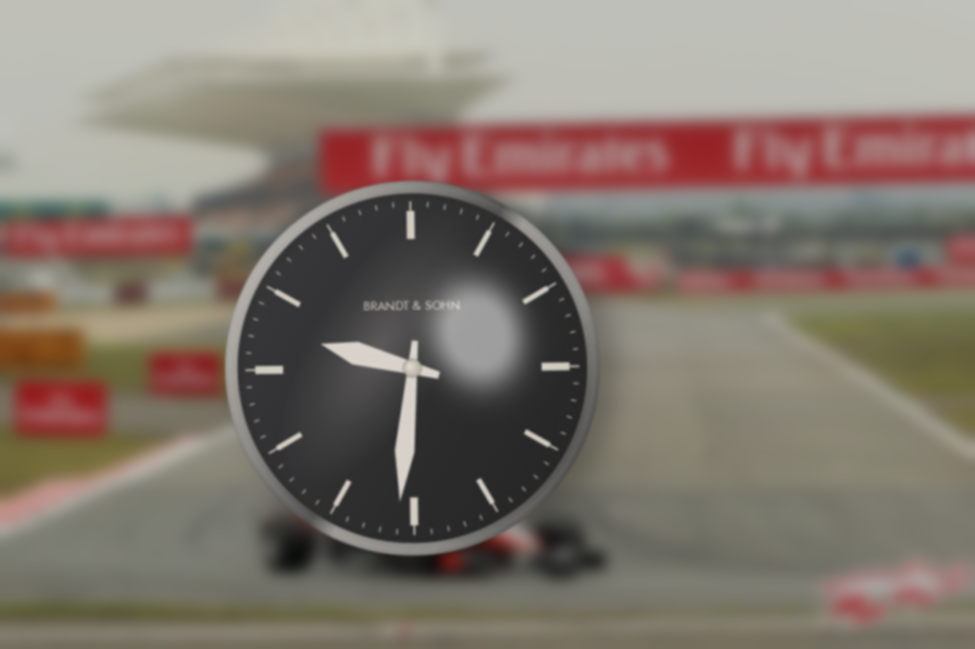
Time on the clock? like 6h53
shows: 9h31
